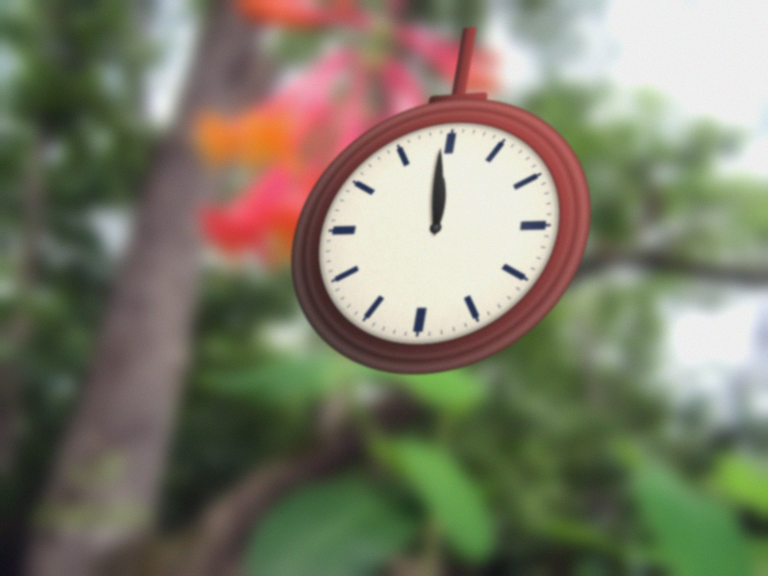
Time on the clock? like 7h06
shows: 11h59
